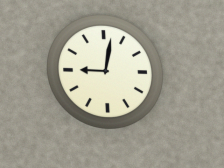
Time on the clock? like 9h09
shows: 9h02
